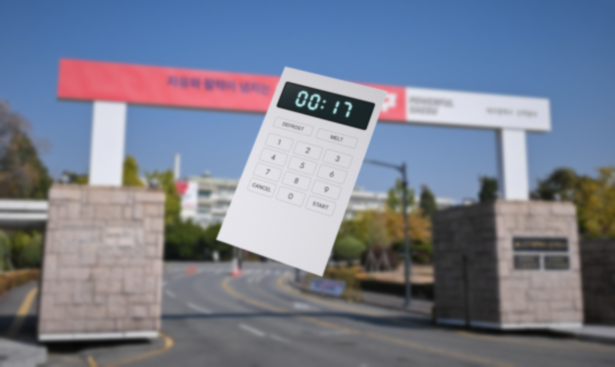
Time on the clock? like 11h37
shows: 0h17
